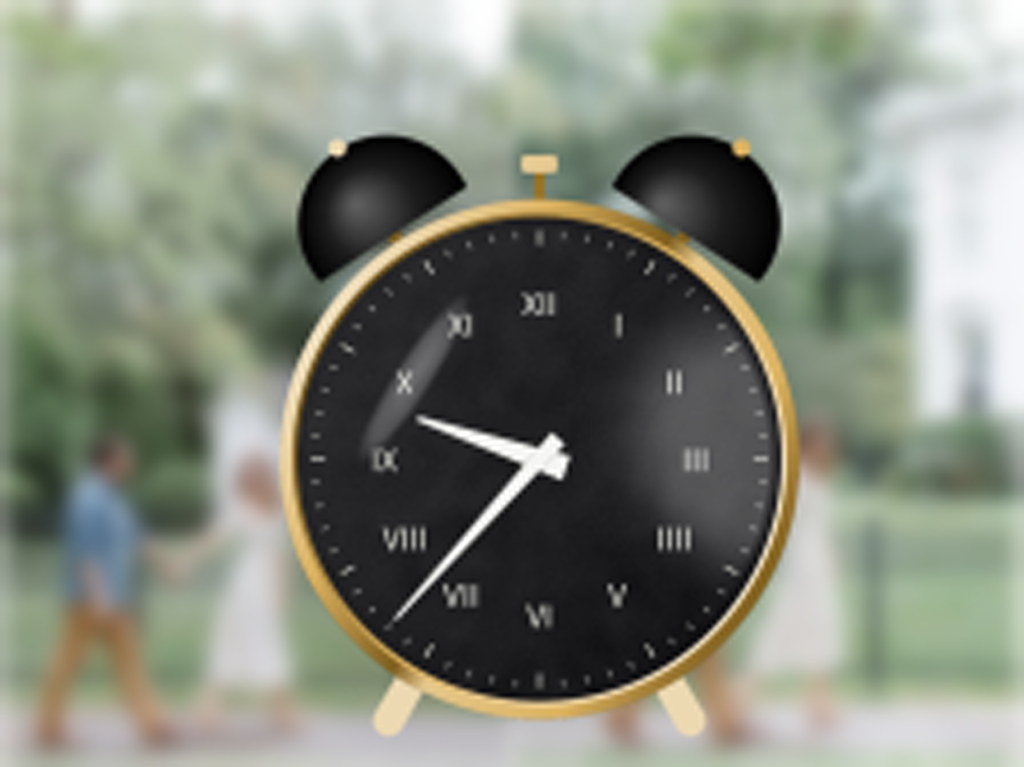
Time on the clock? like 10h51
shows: 9h37
